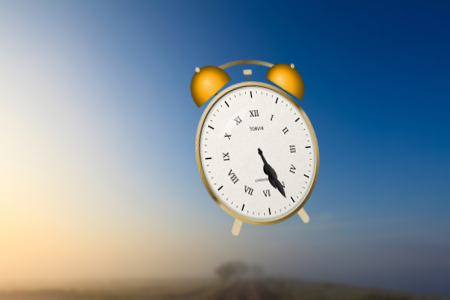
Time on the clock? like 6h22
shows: 5h26
